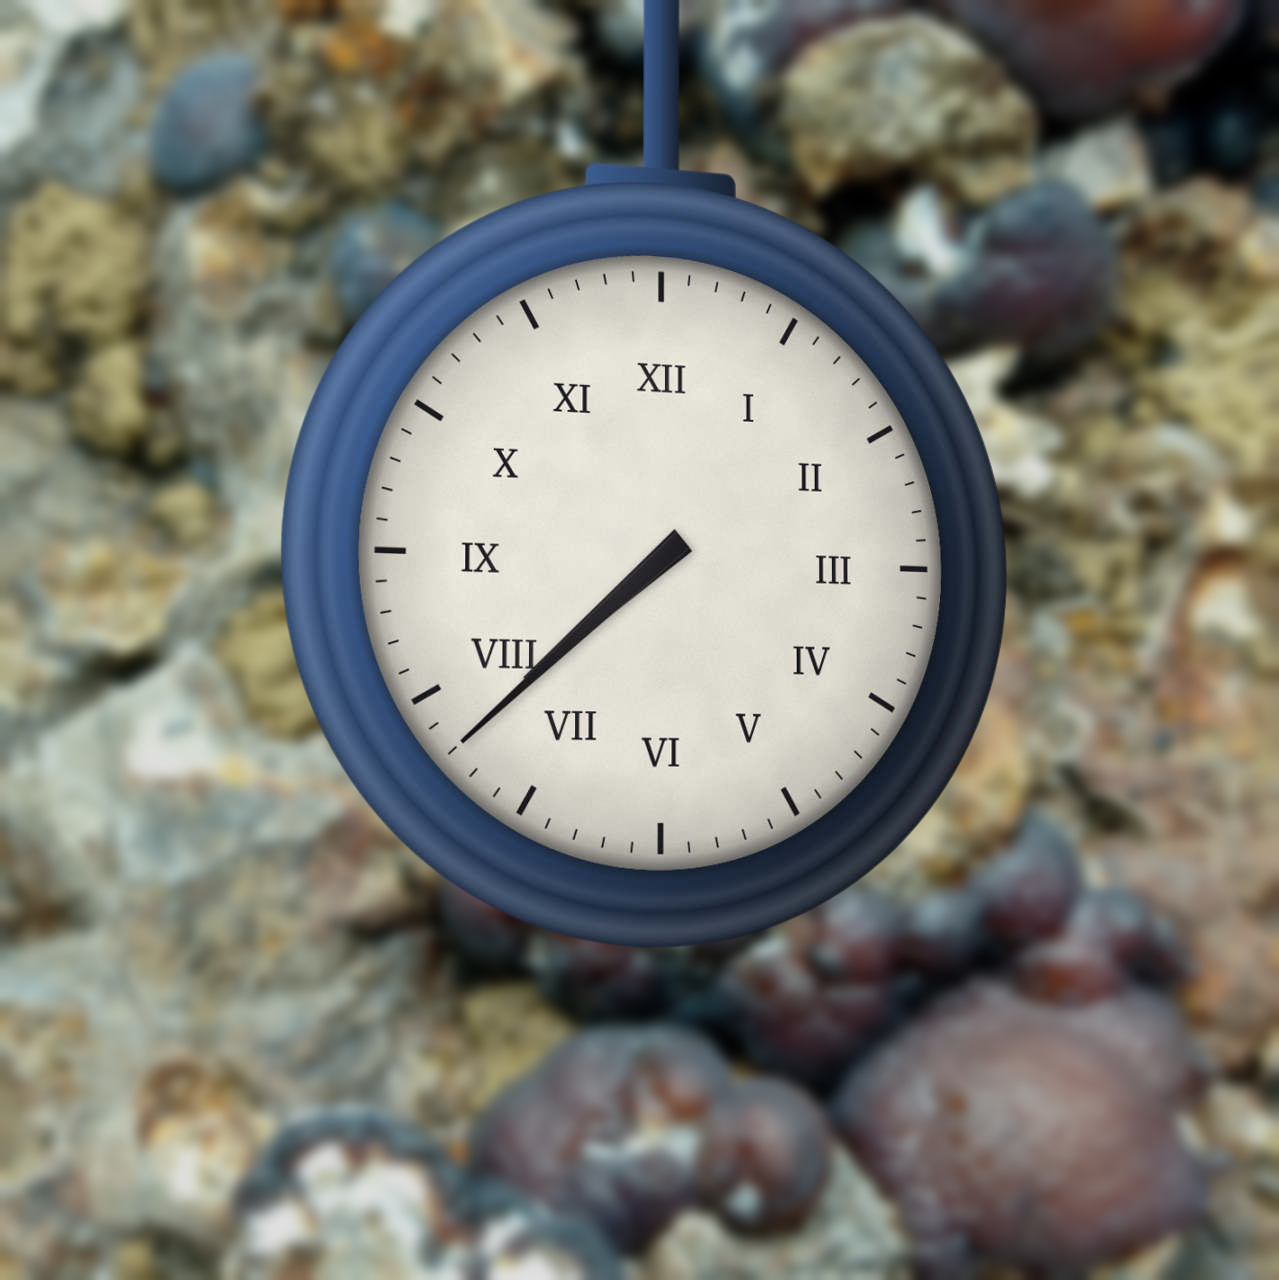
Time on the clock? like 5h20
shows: 7h38
